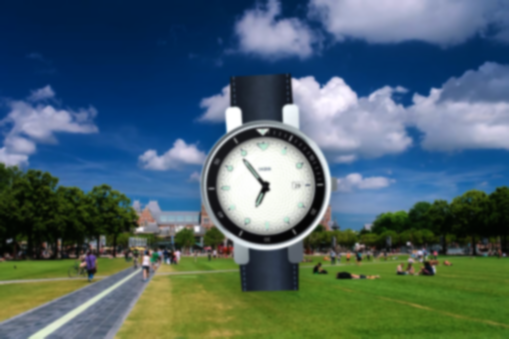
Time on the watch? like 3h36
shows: 6h54
